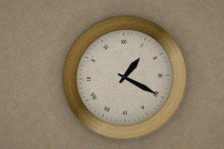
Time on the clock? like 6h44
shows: 1h20
